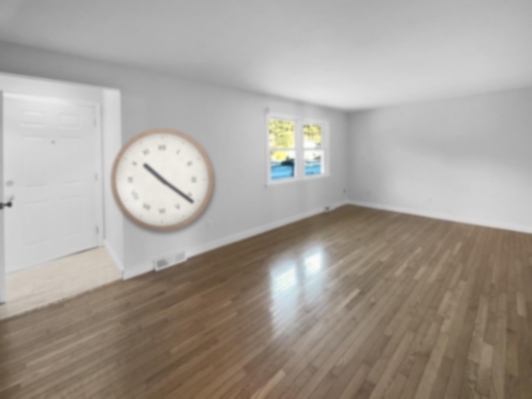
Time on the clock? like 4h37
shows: 10h21
